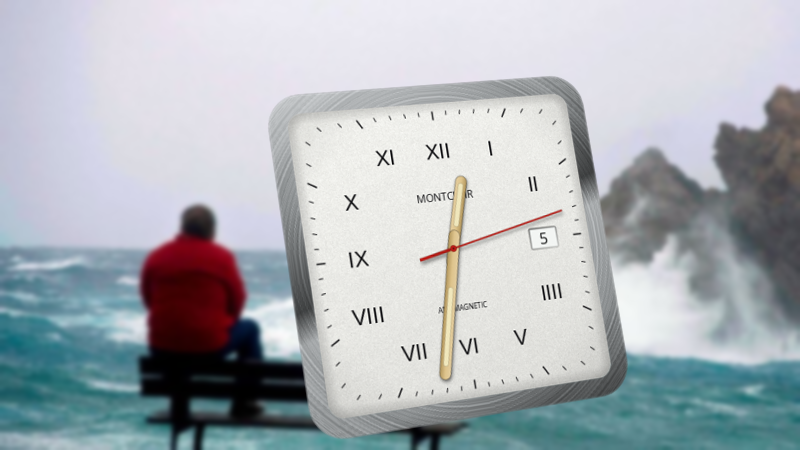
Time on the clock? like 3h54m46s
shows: 12h32m13s
